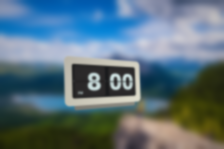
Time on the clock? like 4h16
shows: 8h00
